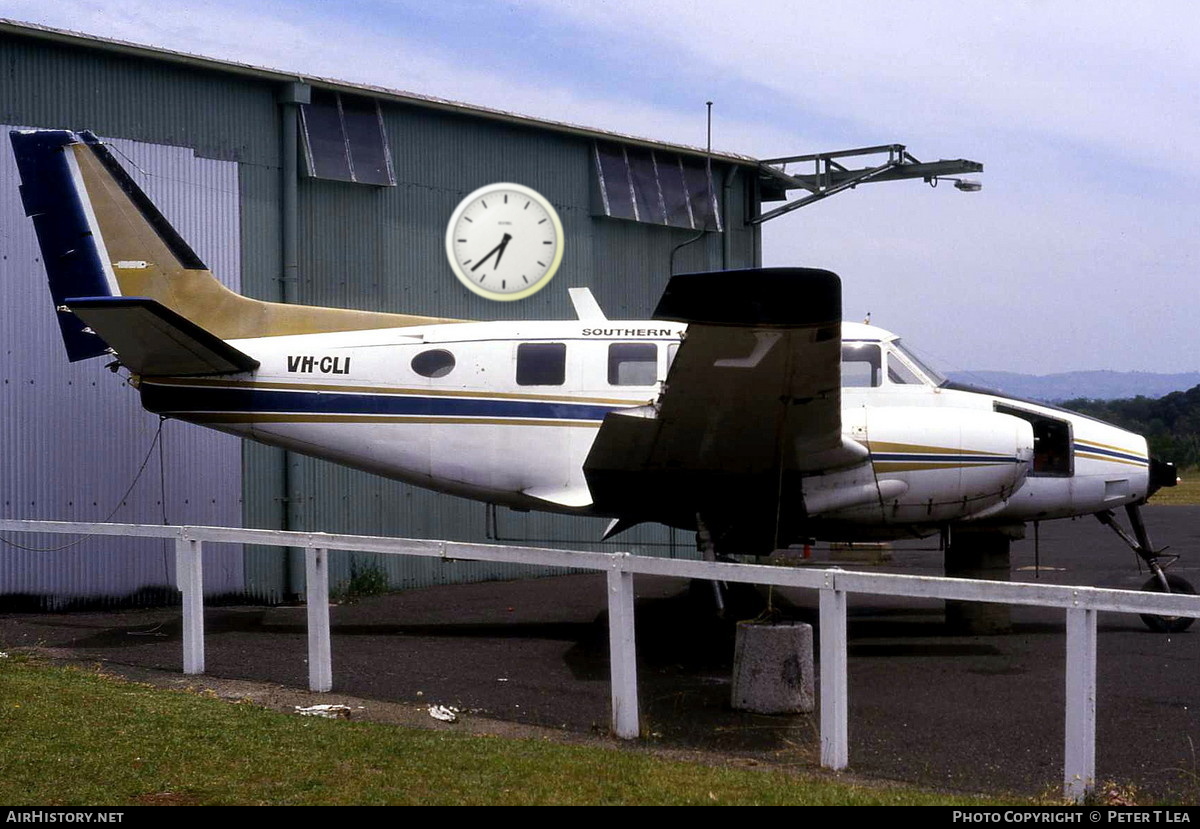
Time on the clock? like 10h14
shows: 6h38
